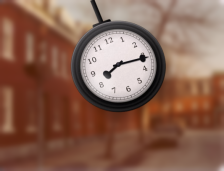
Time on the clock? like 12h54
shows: 8h16
